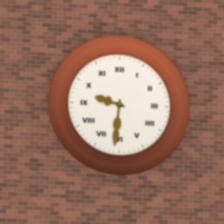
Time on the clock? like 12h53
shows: 9h31
